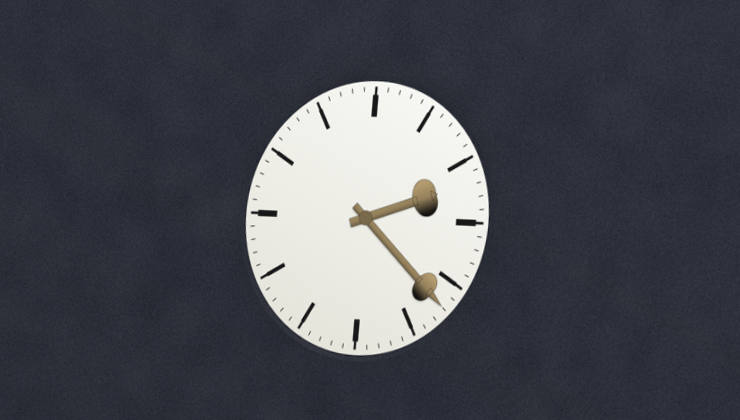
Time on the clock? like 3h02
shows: 2h22
